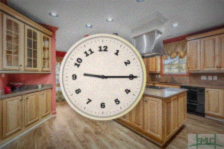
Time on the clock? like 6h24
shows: 9h15
